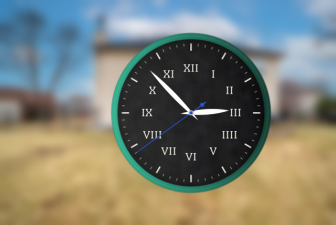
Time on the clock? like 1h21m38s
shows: 2h52m39s
